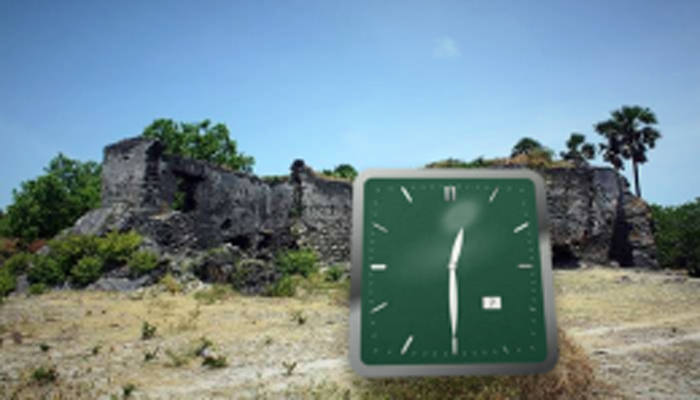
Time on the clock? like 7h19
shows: 12h30
